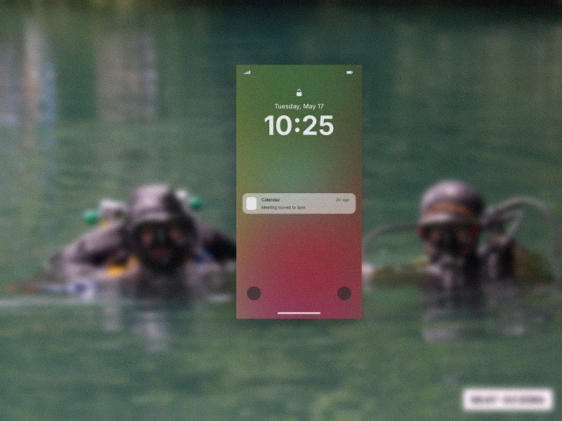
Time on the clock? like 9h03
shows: 10h25
